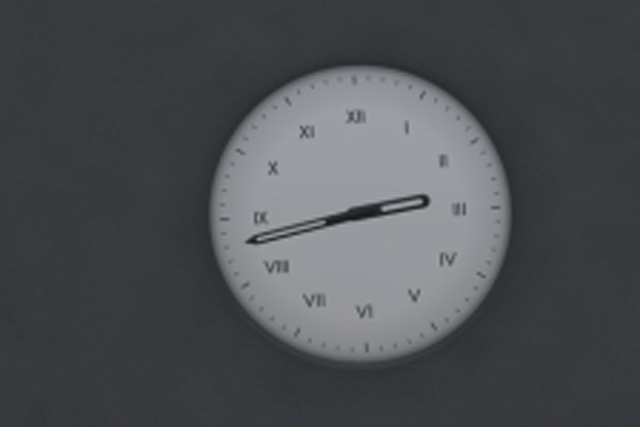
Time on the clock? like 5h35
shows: 2h43
